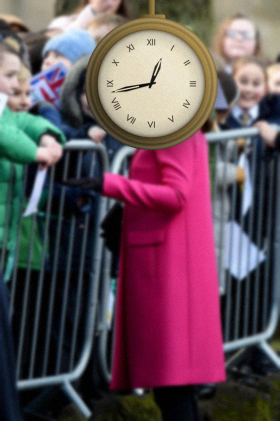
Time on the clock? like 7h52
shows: 12h43
